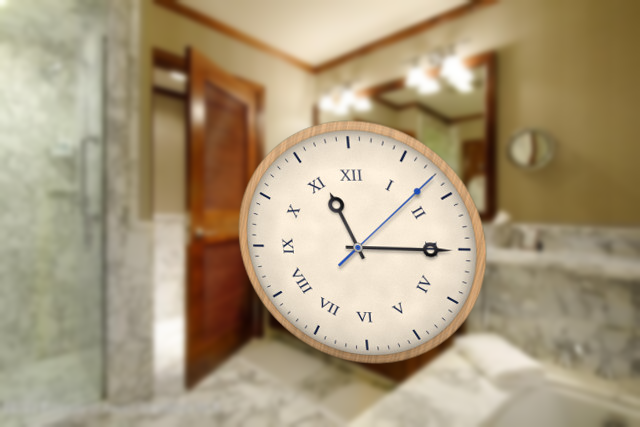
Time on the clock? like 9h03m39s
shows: 11h15m08s
